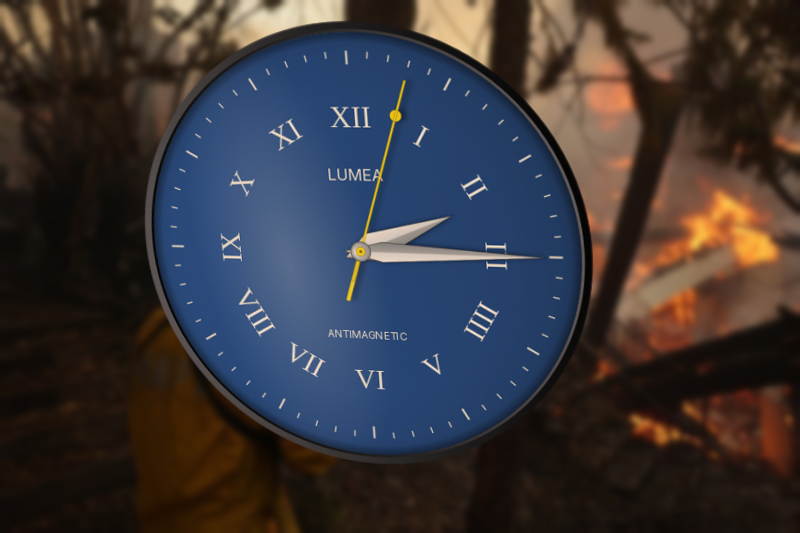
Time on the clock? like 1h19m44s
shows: 2h15m03s
